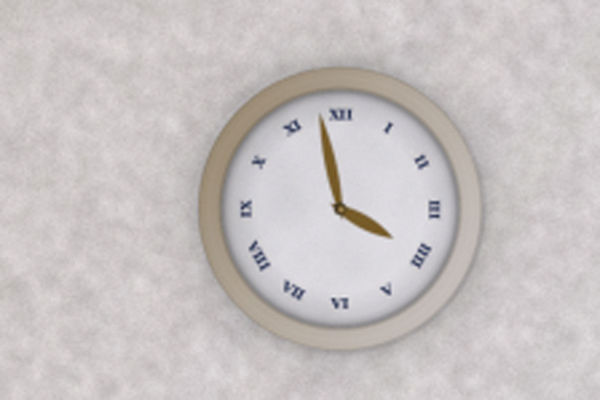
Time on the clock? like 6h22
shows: 3h58
